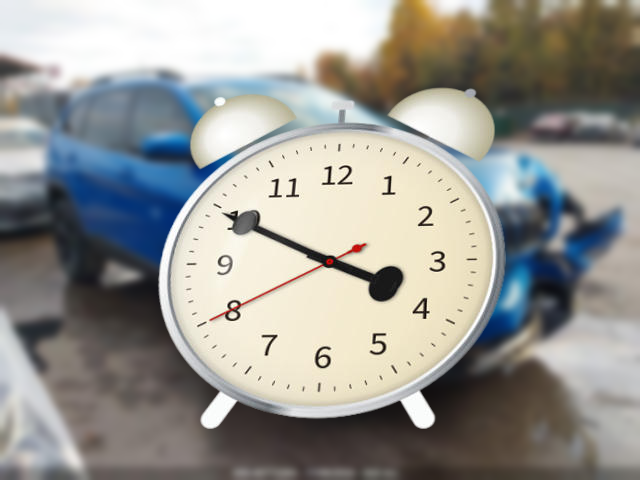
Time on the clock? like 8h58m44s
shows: 3h49m40s
